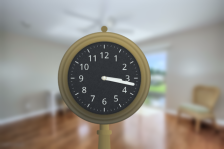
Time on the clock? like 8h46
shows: 3h17
